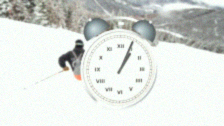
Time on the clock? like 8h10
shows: 1h04
